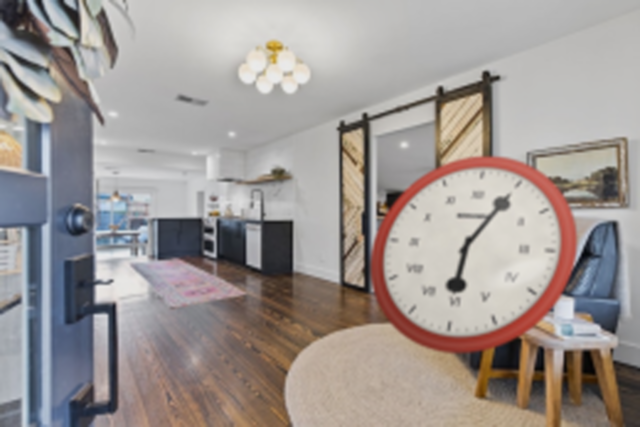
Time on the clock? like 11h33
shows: 6h05
